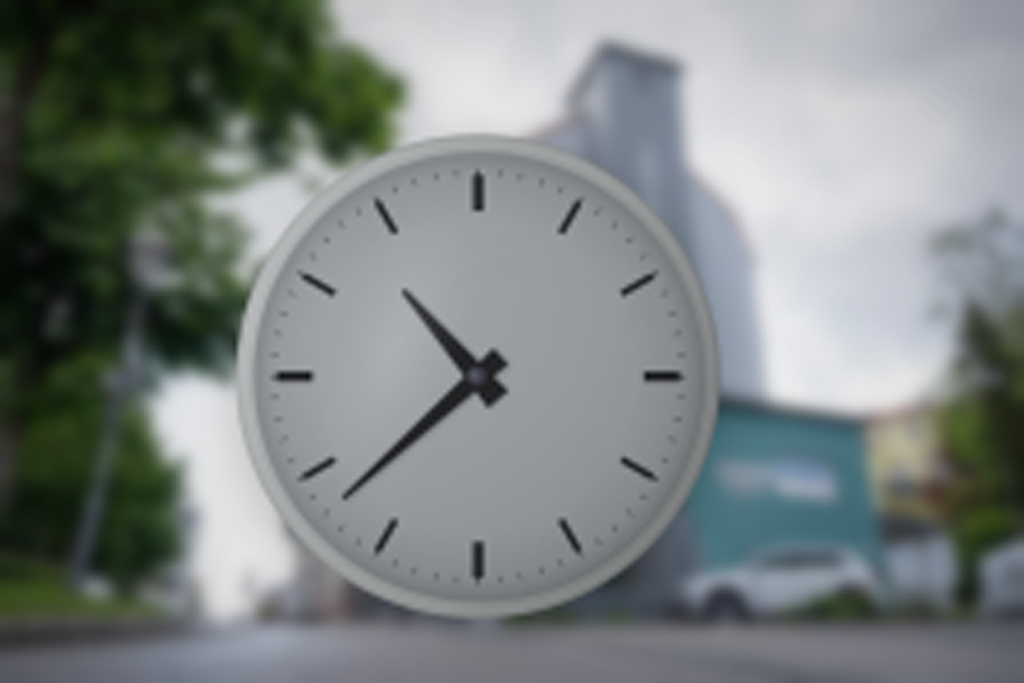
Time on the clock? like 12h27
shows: 10h38
